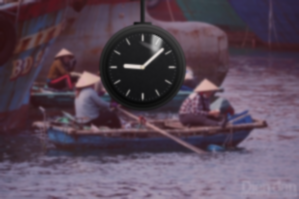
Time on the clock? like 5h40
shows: 9h08
